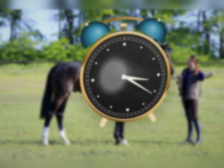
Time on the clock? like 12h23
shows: 3h21
